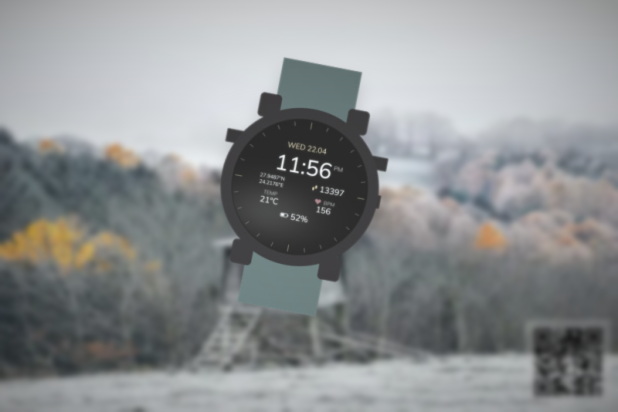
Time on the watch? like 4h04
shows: 11h56
